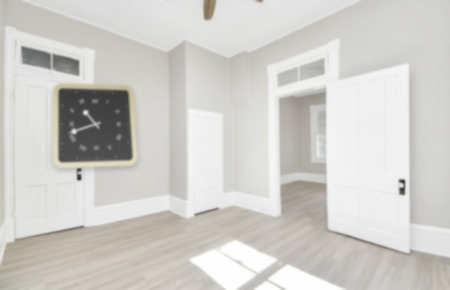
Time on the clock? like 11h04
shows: 10h42
